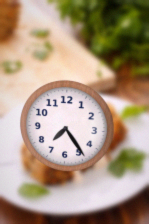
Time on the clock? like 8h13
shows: 7h24
